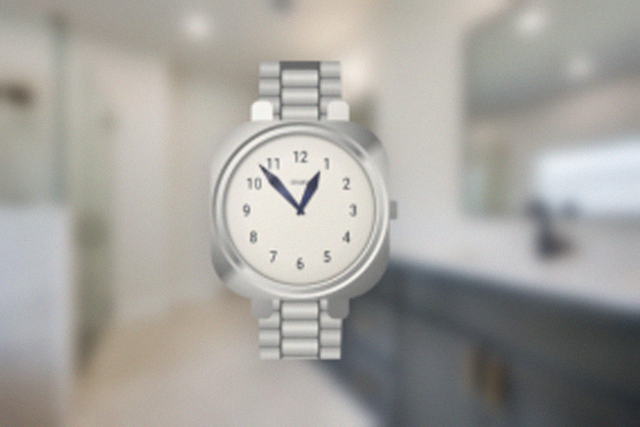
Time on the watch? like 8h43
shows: 12h53
